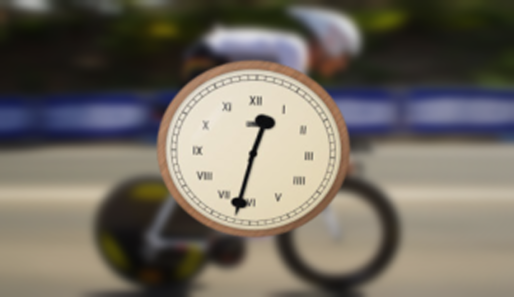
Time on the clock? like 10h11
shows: 12h32
